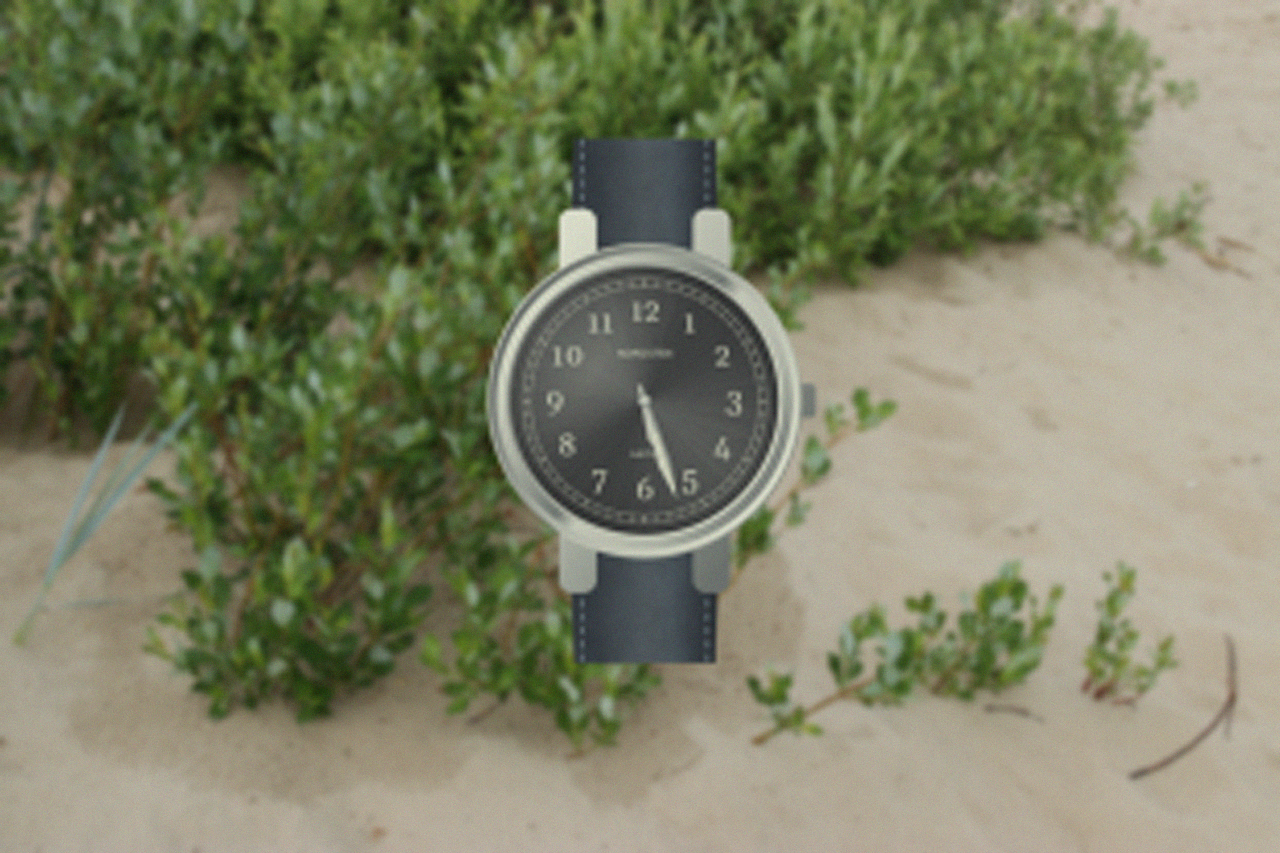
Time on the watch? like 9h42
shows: 5h27
